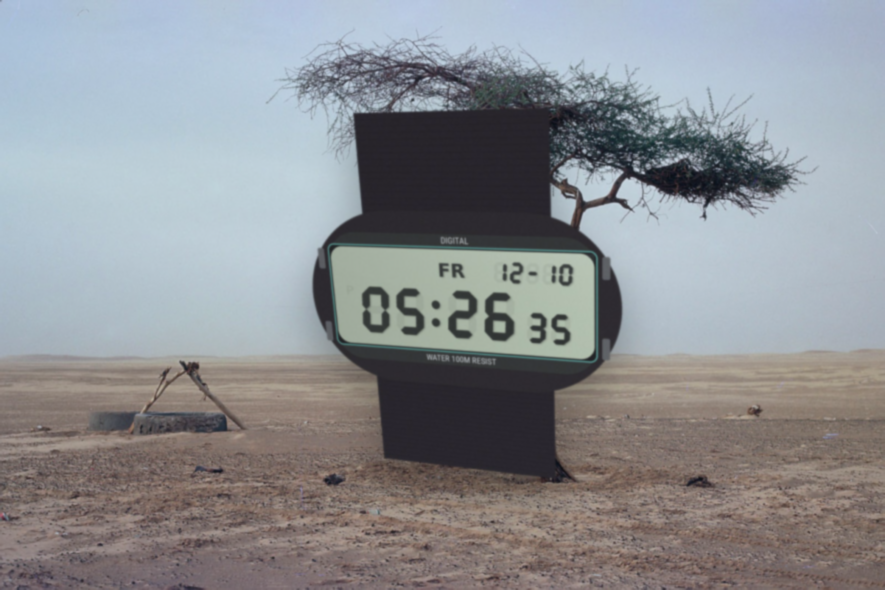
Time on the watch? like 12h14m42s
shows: 5h26m35s
